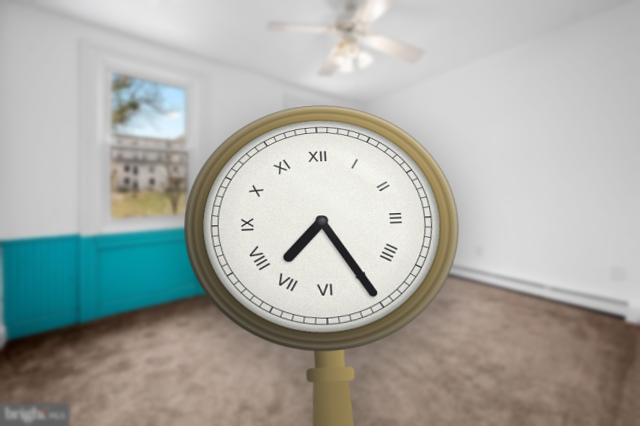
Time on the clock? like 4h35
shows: 7h25
